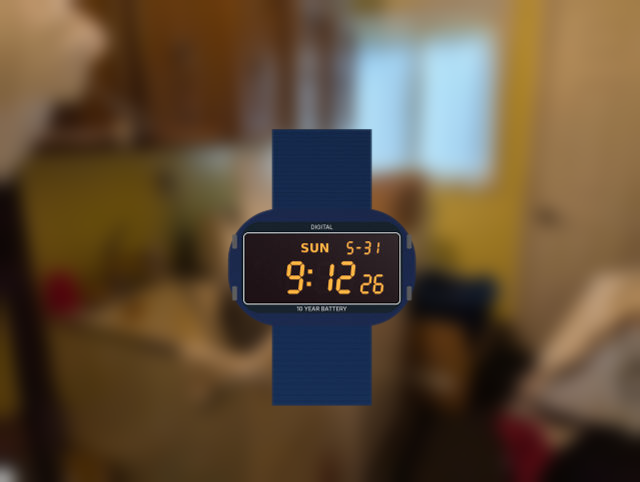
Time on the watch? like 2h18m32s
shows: 9h12m26s
